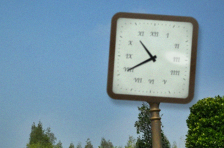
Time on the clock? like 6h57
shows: 10h40
